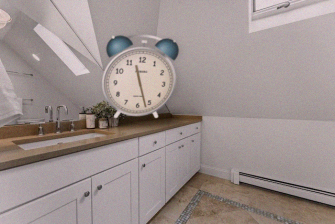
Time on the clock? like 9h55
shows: 11h27
